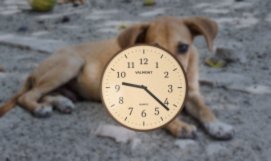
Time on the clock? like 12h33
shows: 9h22
